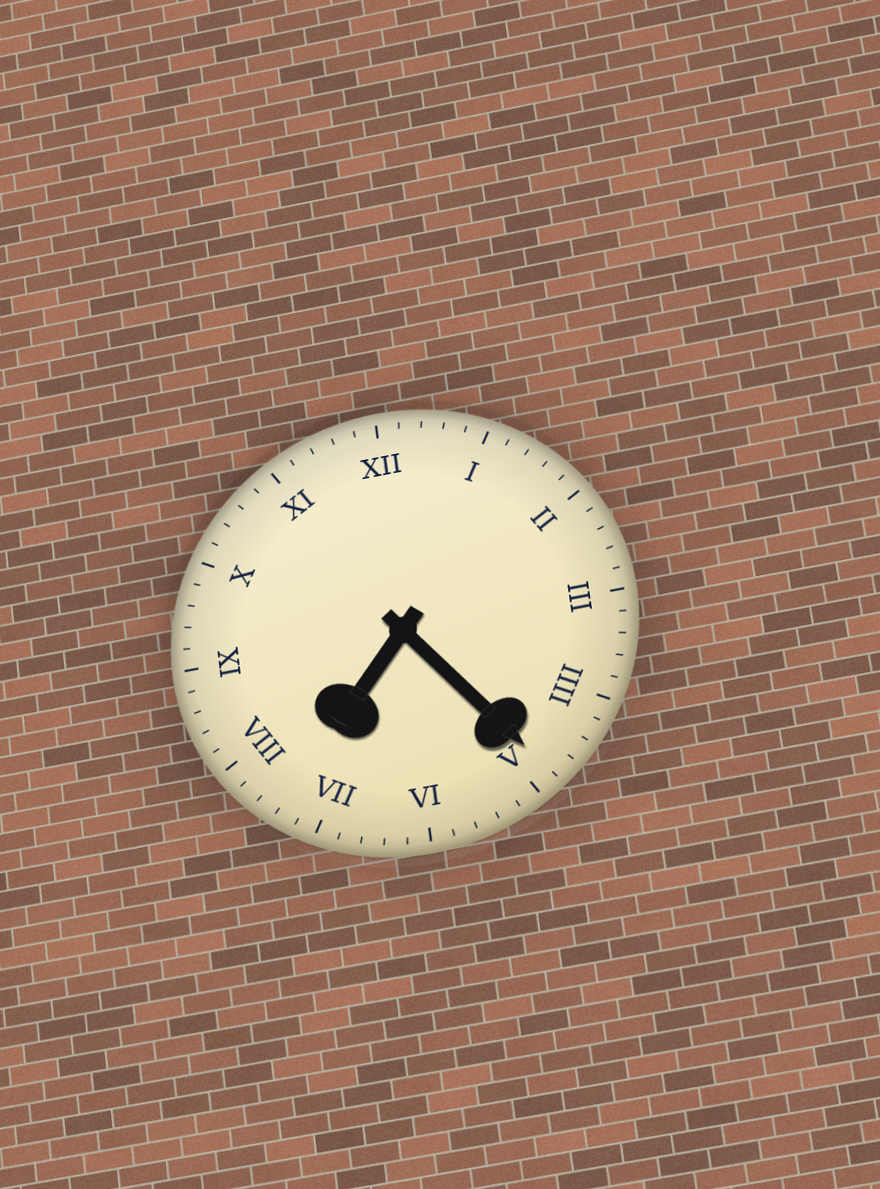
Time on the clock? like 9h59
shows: 7h24
